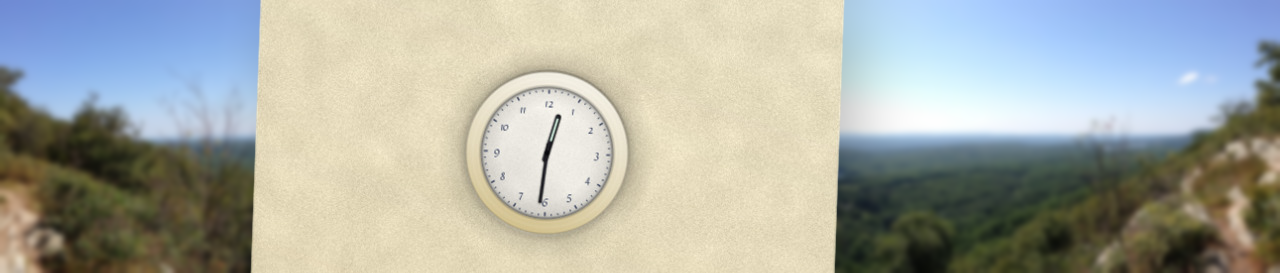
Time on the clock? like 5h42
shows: 12h31
